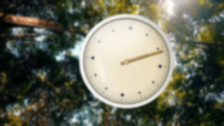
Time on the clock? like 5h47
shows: 2h11
